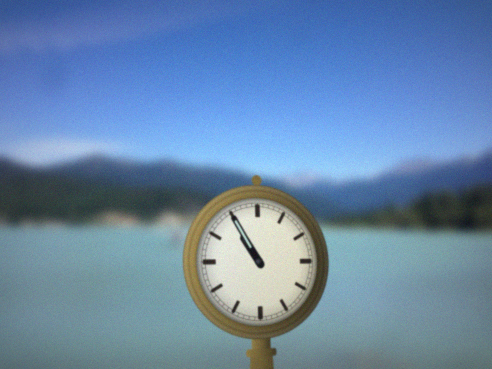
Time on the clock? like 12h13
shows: 10h55
